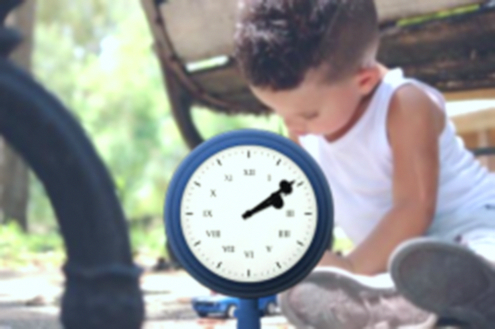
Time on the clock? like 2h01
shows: 2h09
